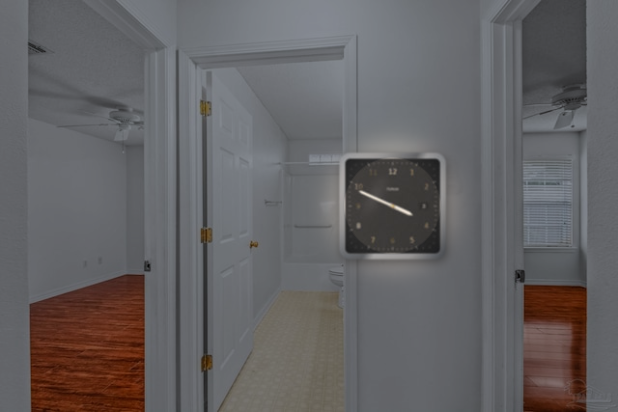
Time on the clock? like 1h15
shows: 3h49
